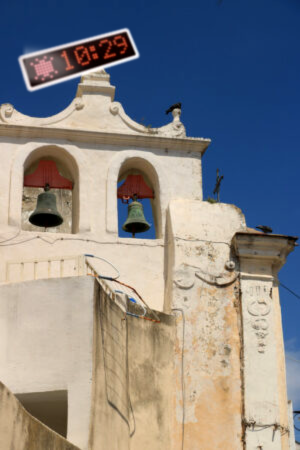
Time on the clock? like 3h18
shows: 10h29
